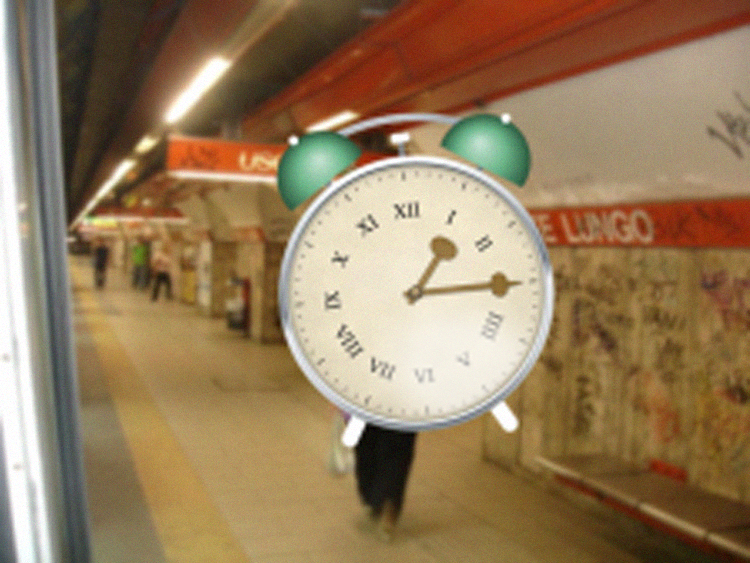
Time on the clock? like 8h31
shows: 1h15
